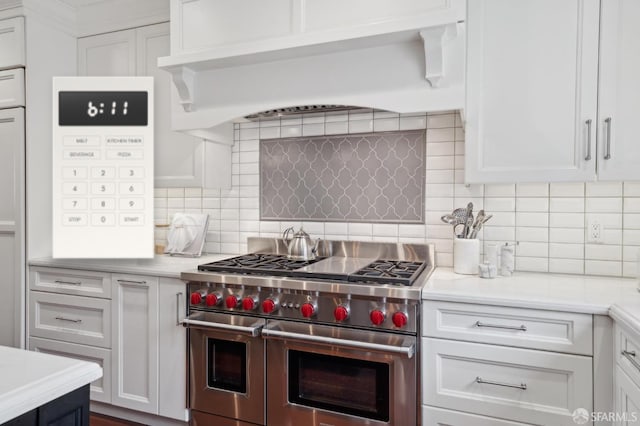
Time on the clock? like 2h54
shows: 6h11
